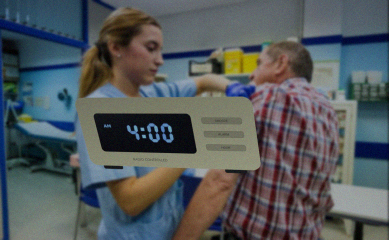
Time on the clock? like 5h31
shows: 4h00
